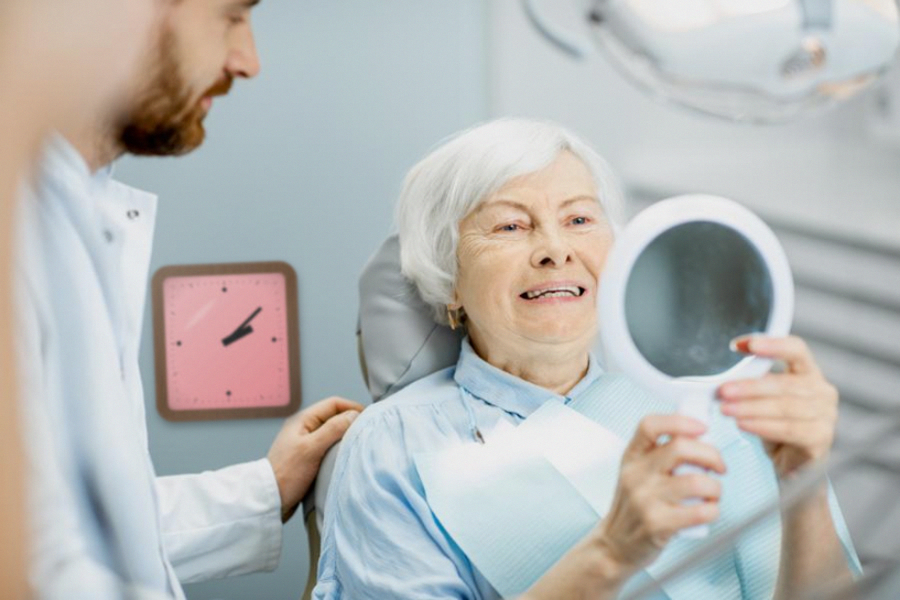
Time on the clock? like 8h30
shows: 2h08
